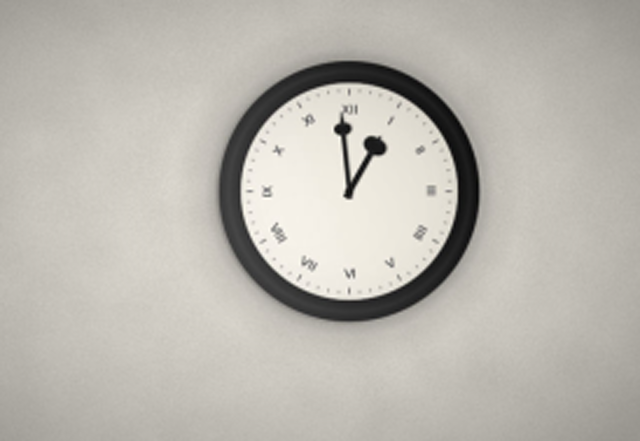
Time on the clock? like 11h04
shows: 12h59
